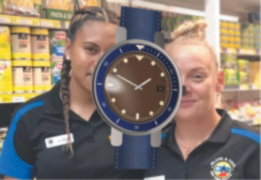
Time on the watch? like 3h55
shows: 1h49
